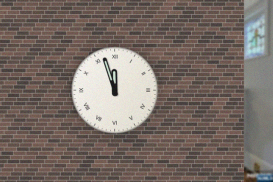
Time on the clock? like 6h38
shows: 11h57
